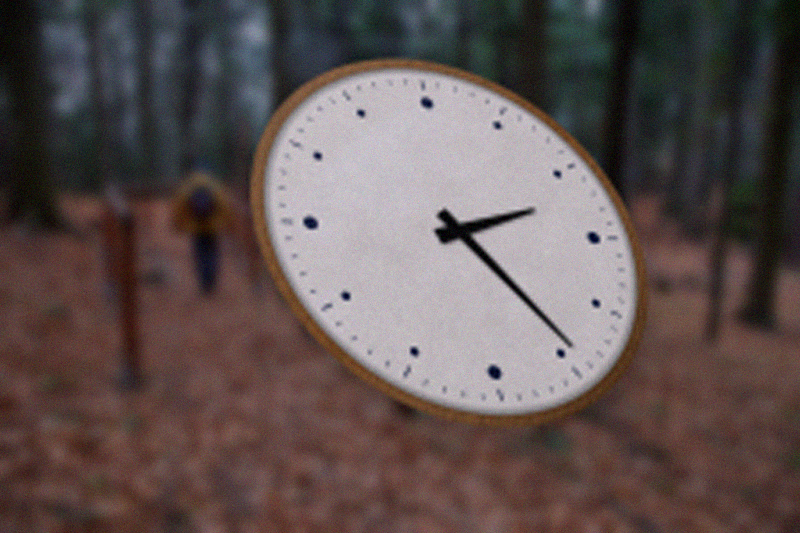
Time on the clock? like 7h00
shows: 2h24
